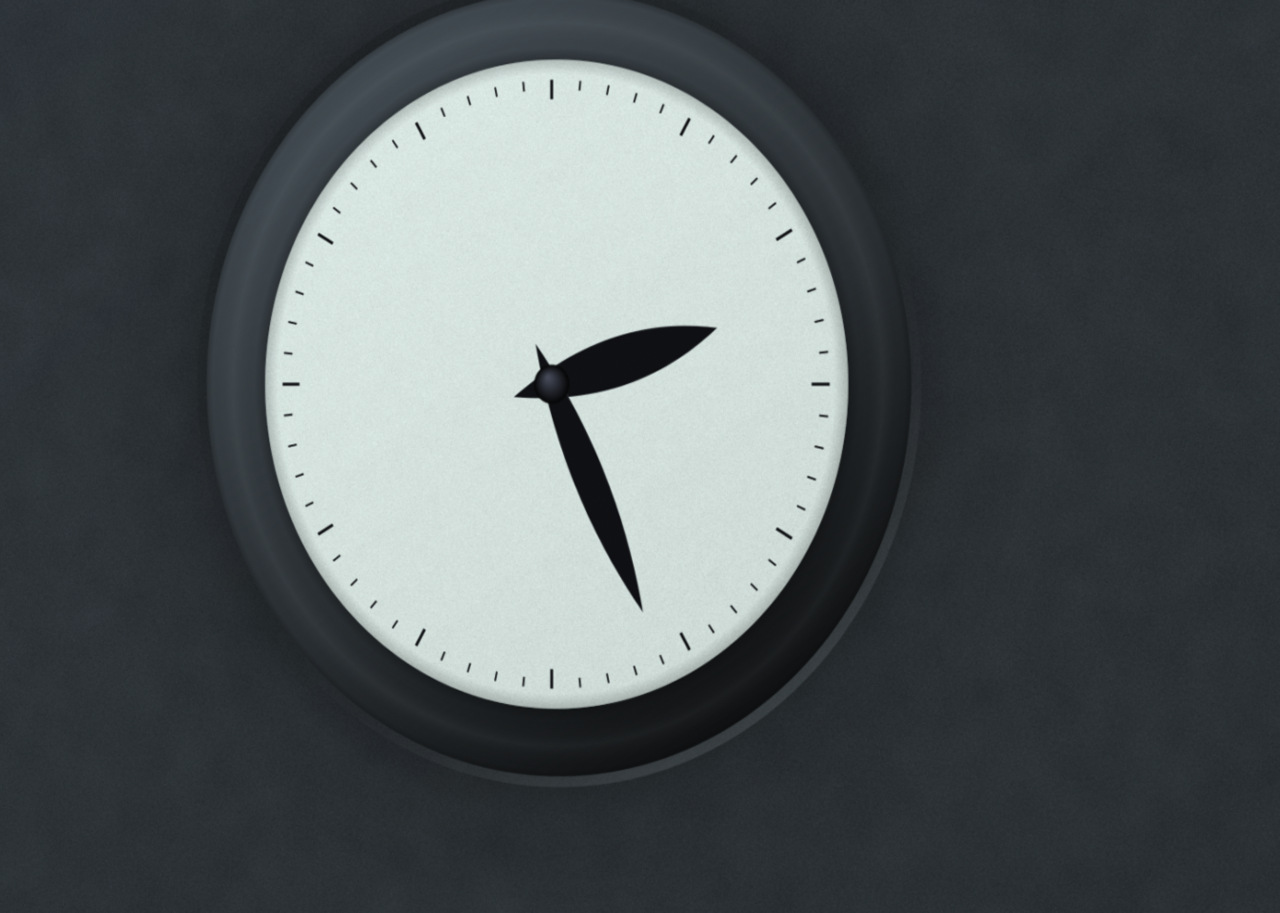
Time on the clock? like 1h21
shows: 2h26
